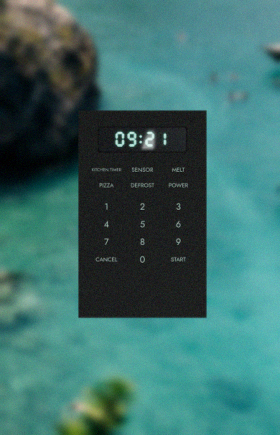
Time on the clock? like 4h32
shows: 9h21
